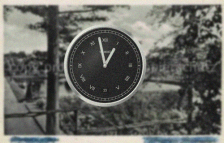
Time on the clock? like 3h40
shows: 12h58
